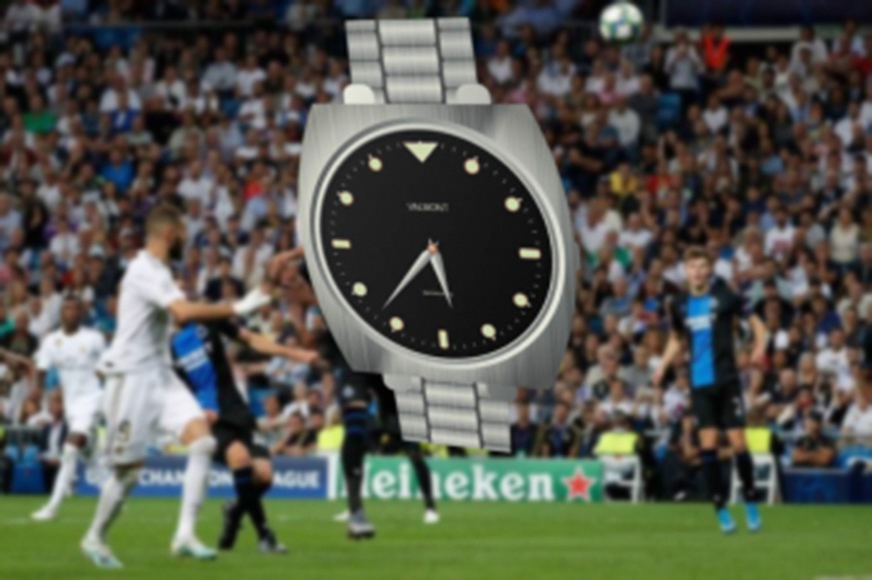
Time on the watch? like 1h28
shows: 5h37
